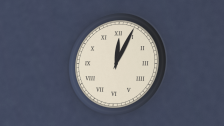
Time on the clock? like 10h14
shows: 12h04
